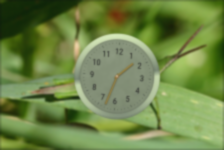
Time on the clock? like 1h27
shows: 1h33
